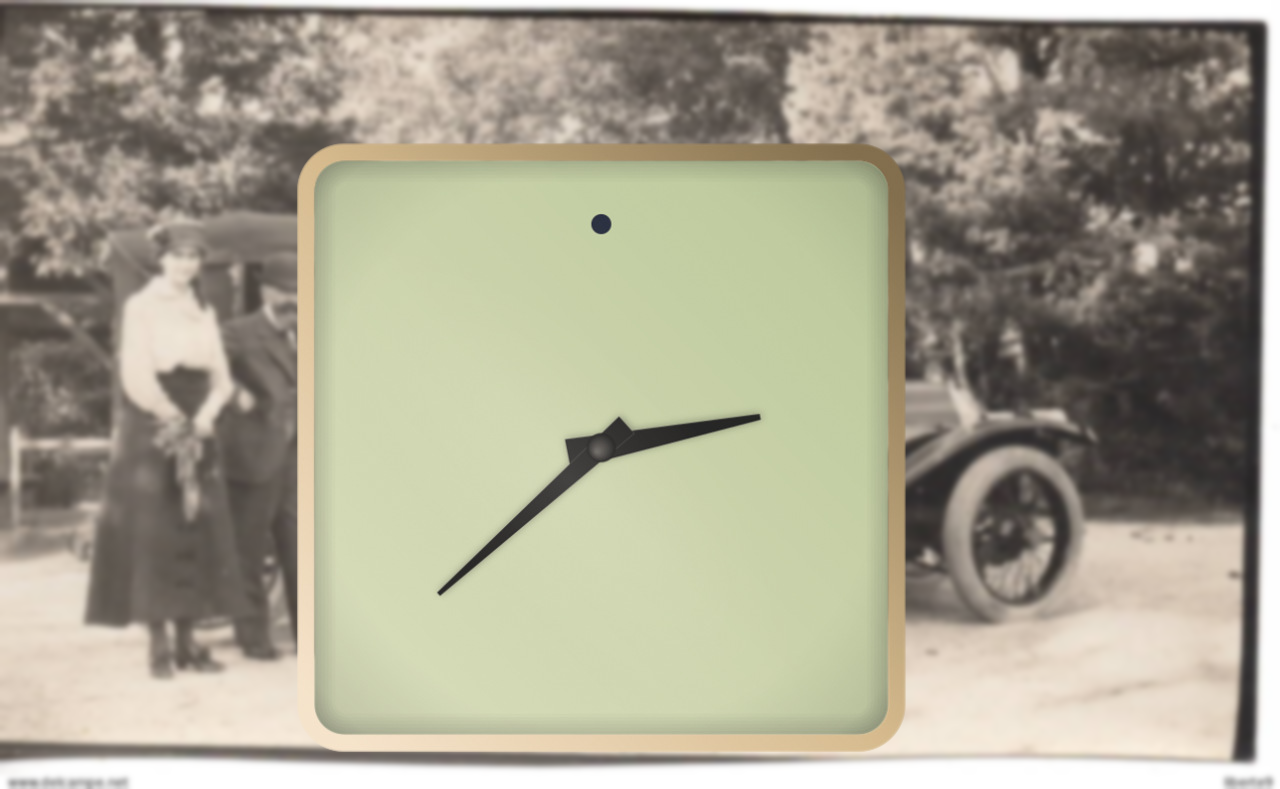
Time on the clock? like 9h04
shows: 2h38
